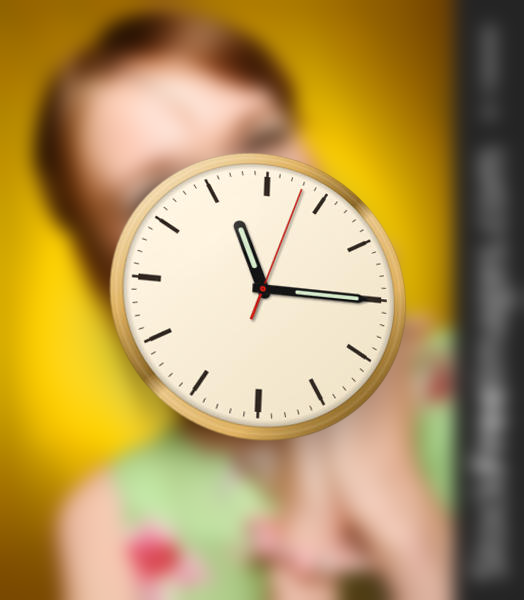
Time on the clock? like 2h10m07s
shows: 11h15m03s
